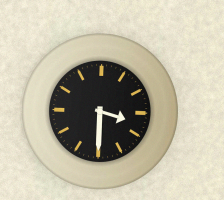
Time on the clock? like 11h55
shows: 3h30
